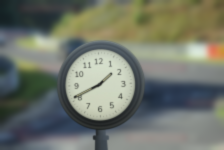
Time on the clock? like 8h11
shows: 1h41
